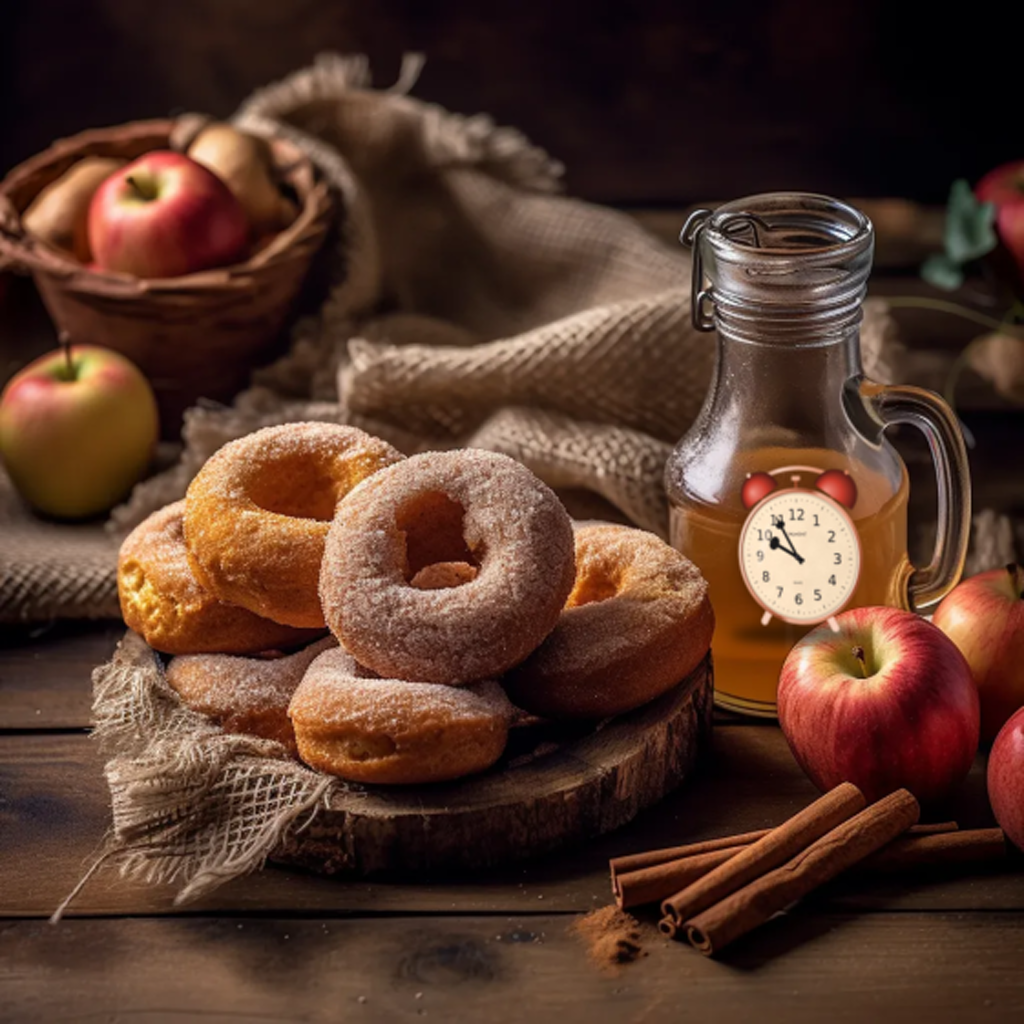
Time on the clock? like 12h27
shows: 9h55
